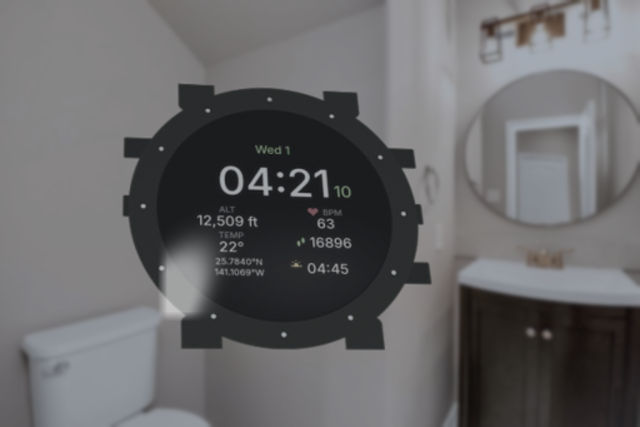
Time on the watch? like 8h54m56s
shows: 4h21m10s
